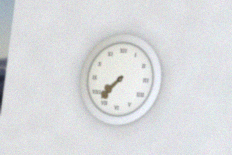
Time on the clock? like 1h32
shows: 7h37
